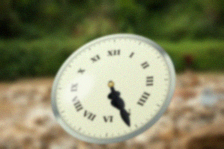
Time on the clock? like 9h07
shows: 5h26
